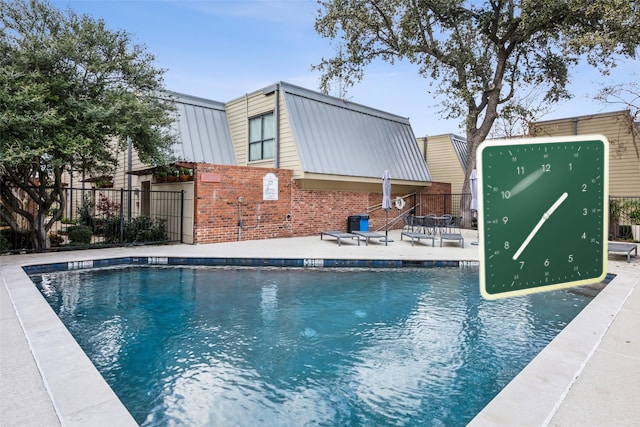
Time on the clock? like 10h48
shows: 1h37
